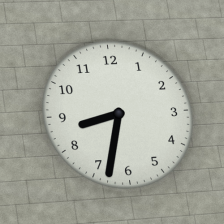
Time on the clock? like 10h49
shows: 8h33
